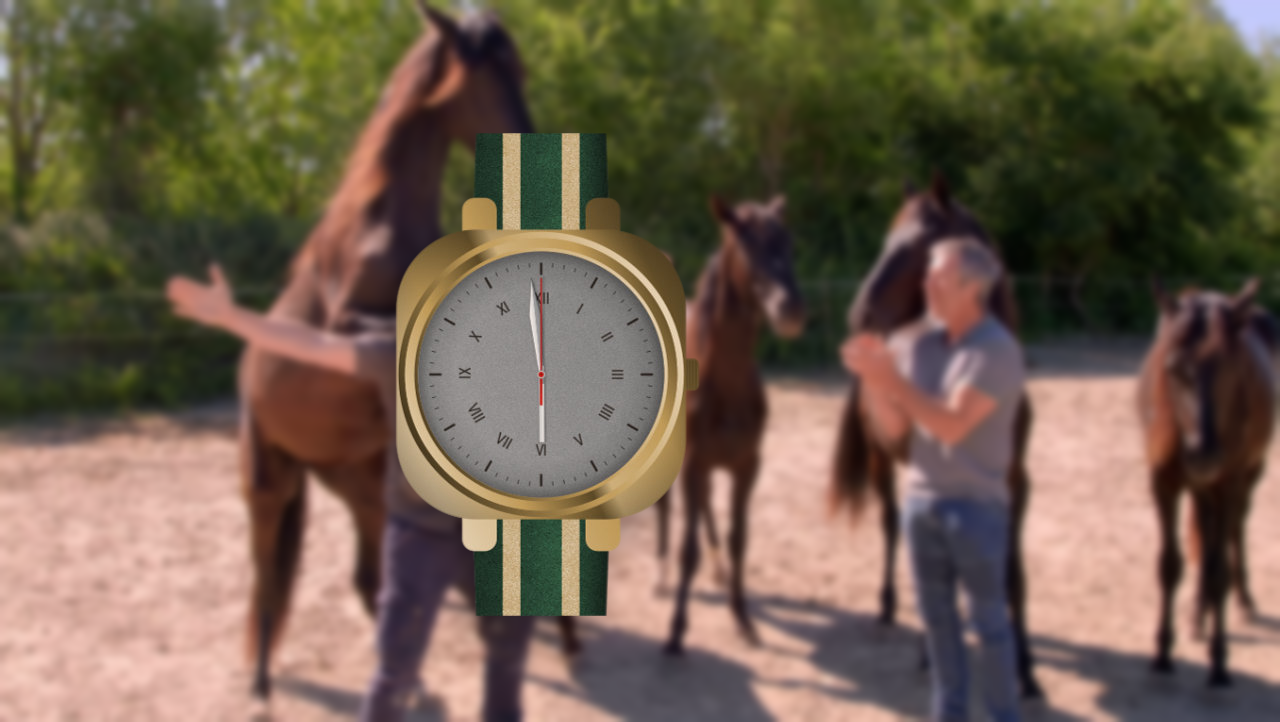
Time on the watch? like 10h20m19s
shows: 5h59m00s
